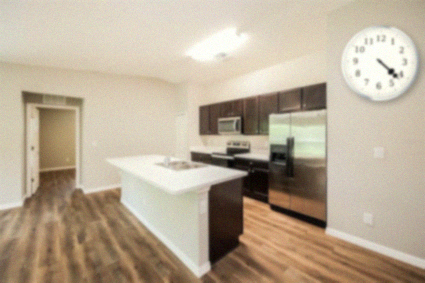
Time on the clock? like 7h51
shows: 4h22
